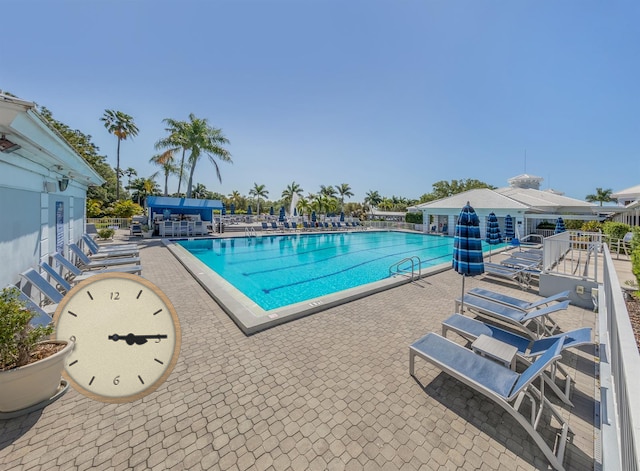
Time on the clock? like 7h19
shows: 3h15
